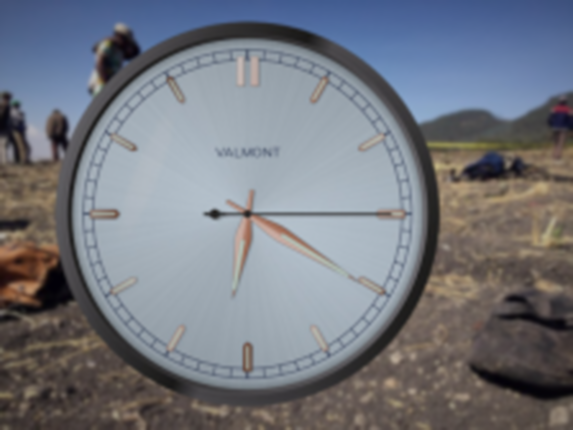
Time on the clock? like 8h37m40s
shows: 6h20m15s
